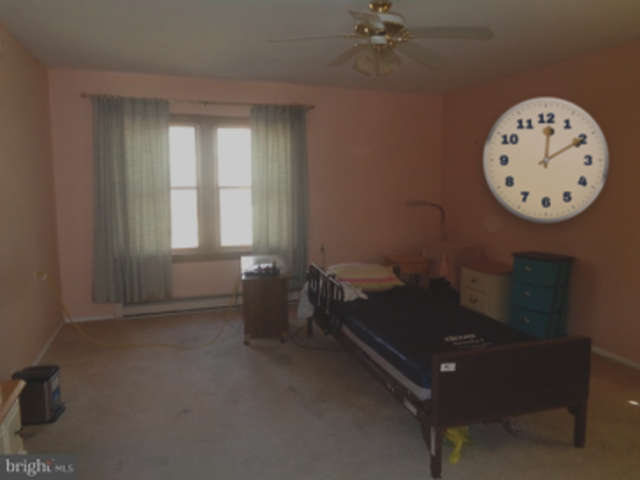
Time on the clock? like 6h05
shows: 12h10
